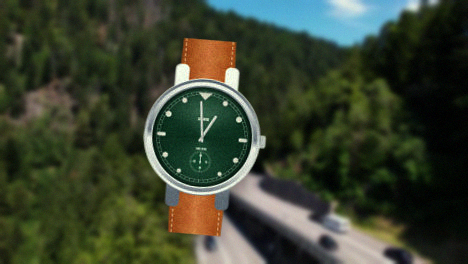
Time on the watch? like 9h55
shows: 12h59
